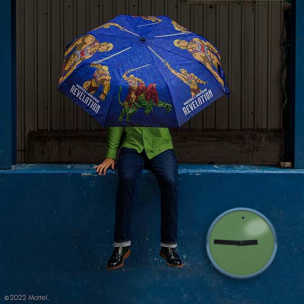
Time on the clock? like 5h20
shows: 2h45
